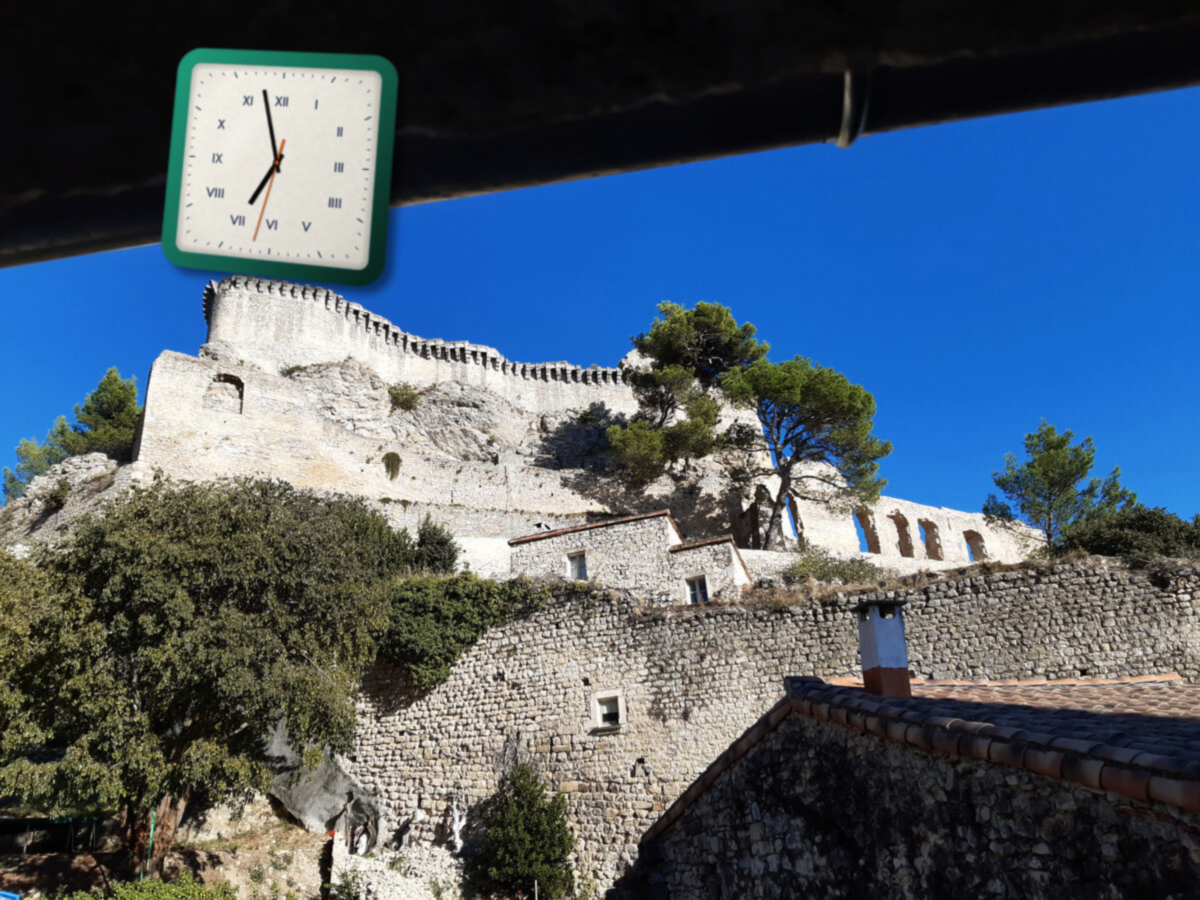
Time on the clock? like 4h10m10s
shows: 6h57m32s
